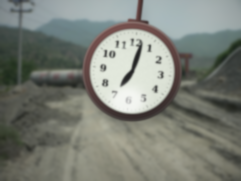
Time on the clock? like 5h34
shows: 7h02
